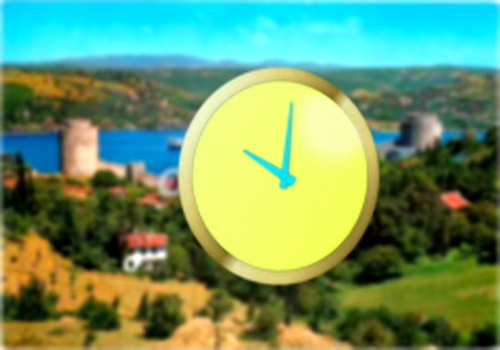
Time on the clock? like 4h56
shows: 10h01
